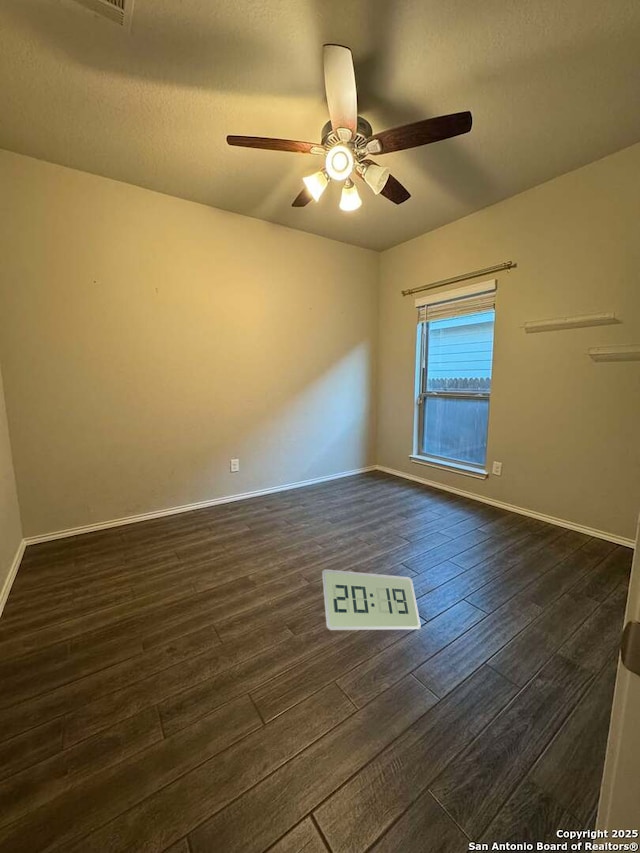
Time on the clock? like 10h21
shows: 20h19
